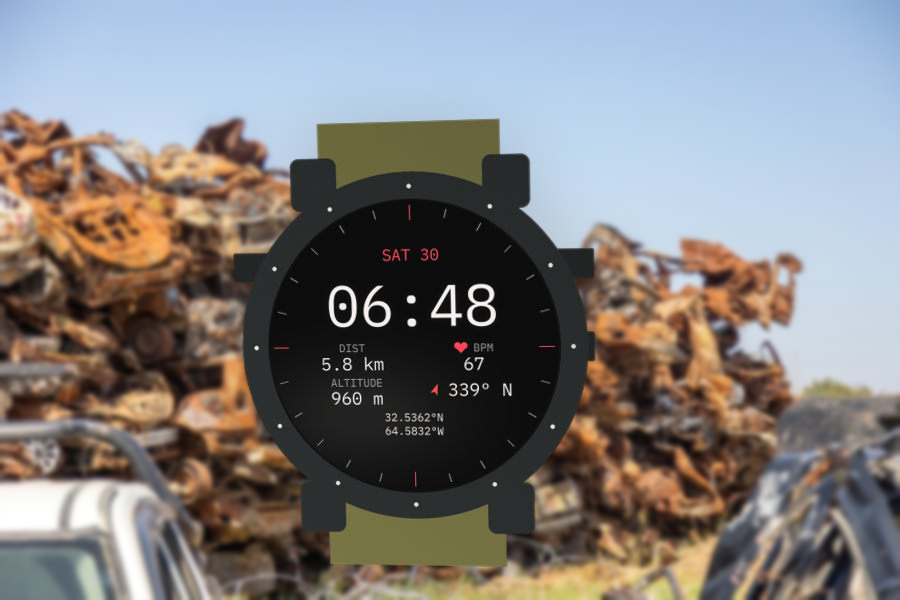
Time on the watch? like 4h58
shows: 6h48
